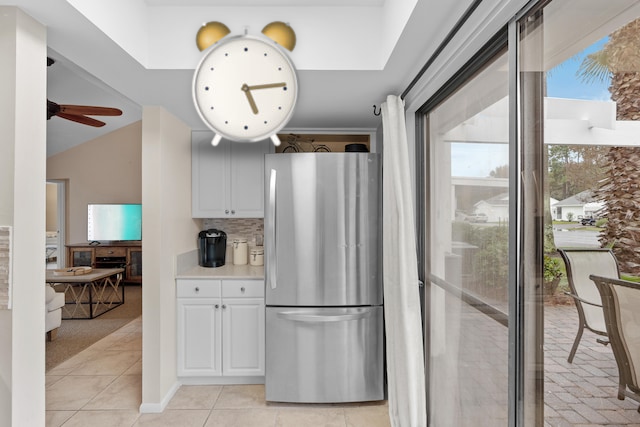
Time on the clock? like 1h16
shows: 5h14
